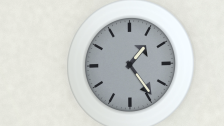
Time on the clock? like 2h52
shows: 1h24
